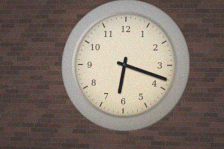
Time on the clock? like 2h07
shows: 6h18
